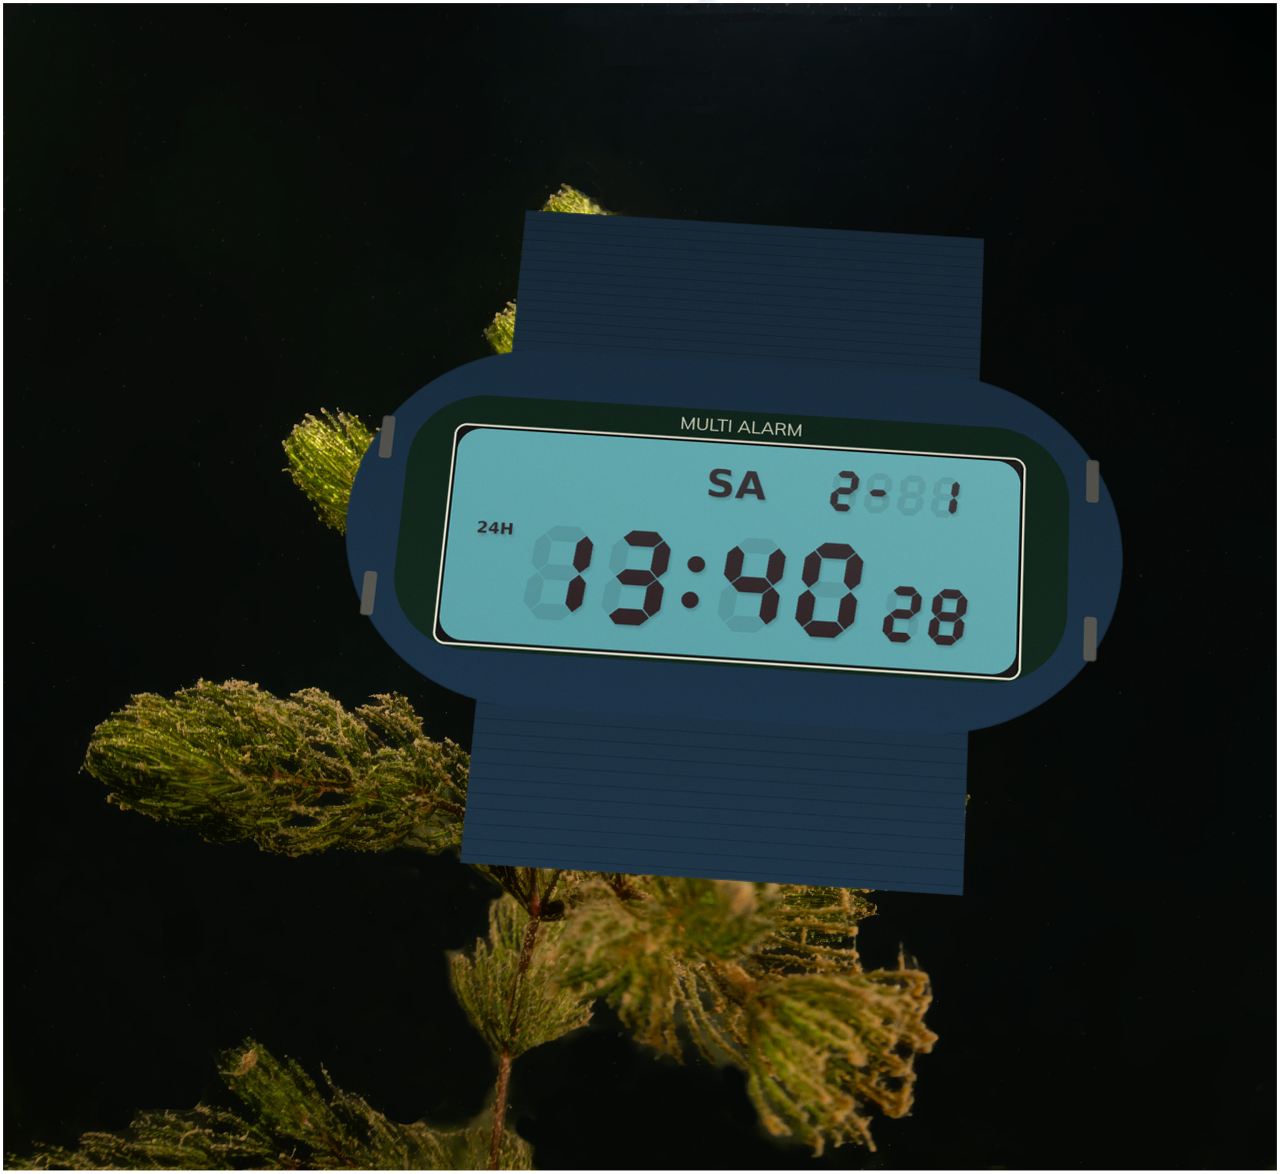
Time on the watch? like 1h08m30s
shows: 13h40m28s
